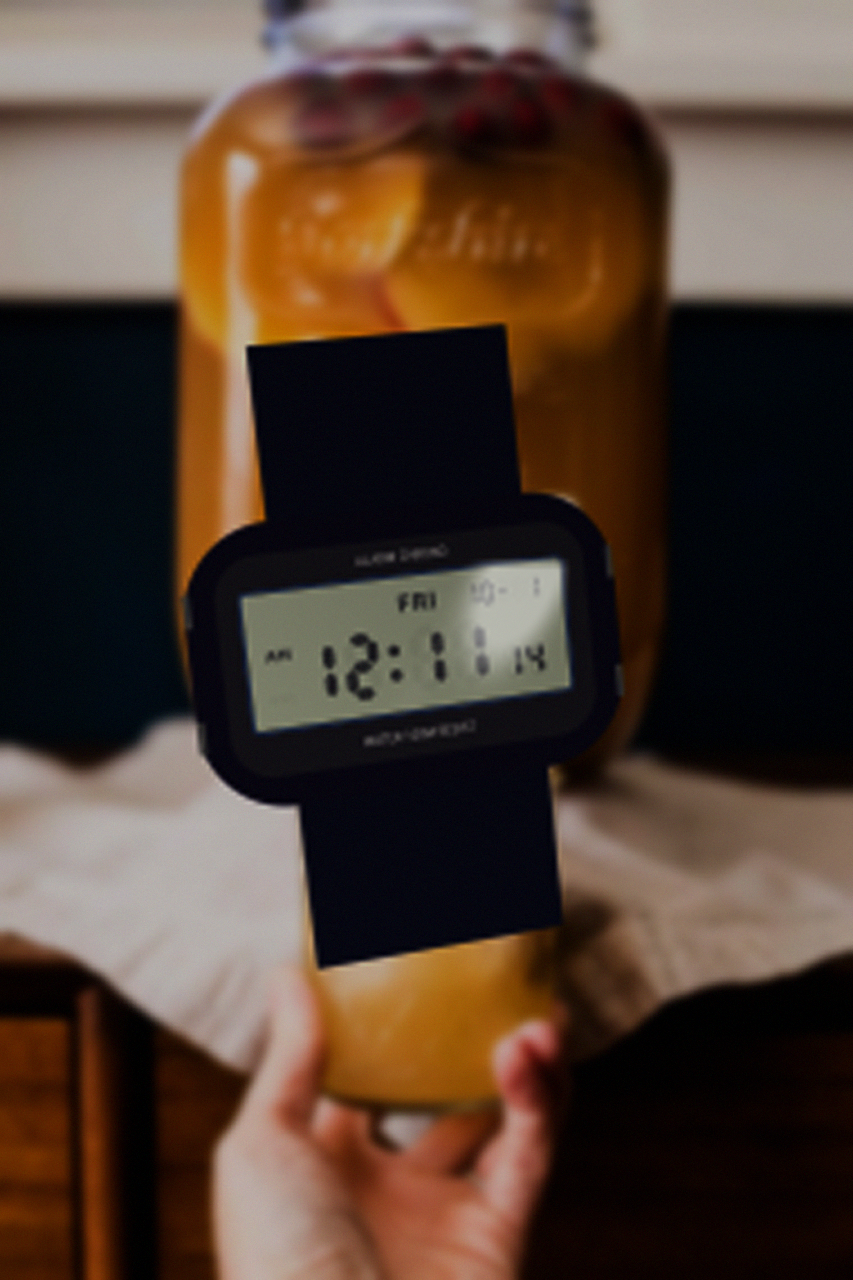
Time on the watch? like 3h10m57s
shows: 12h11m14s
